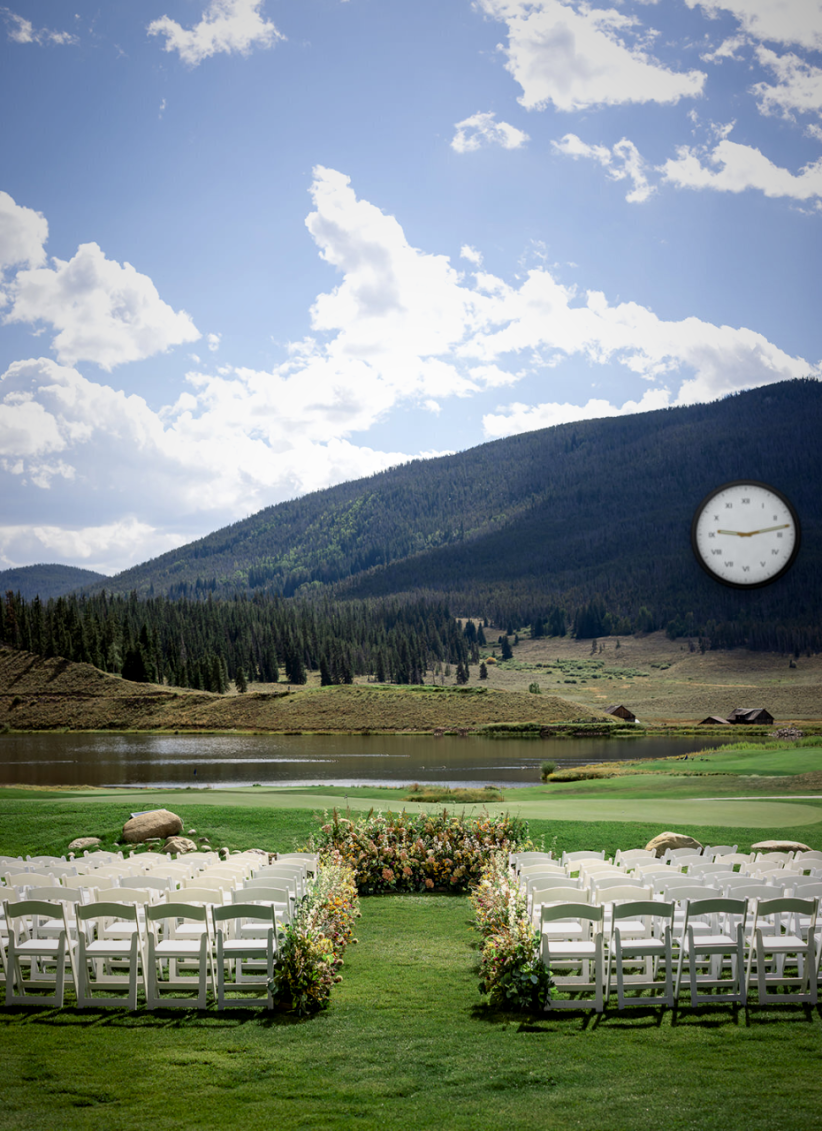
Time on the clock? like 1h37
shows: 9h13
